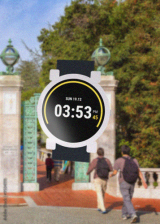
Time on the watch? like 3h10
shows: 3h53
